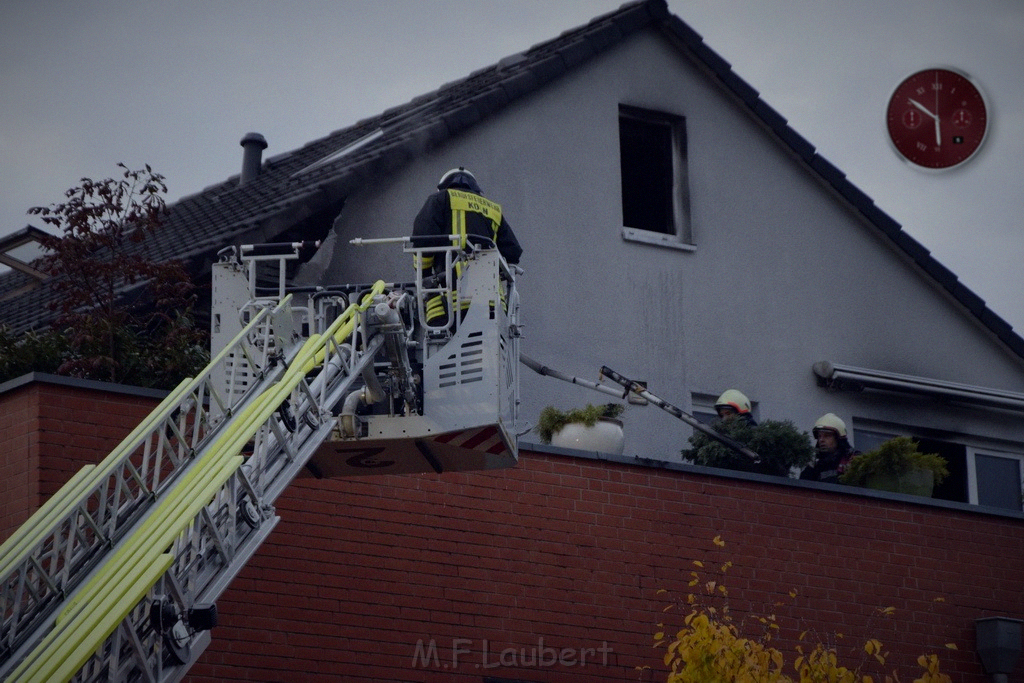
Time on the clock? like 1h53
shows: 5h51
